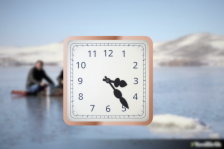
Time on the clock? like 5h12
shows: 3h24
